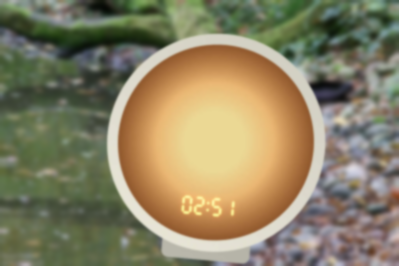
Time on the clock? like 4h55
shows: 2h51
